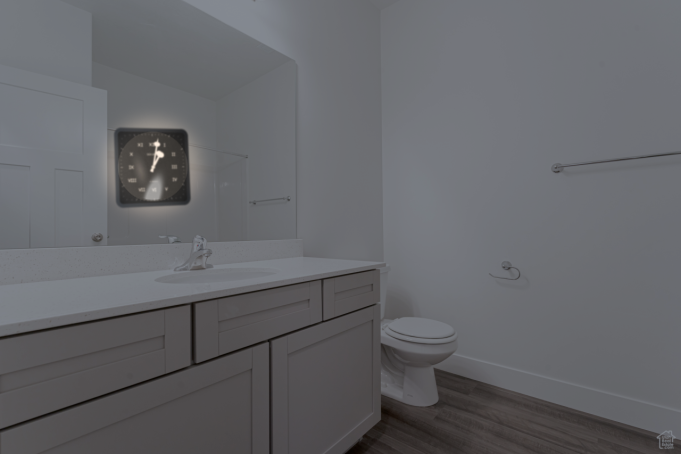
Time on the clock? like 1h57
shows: 1h02
